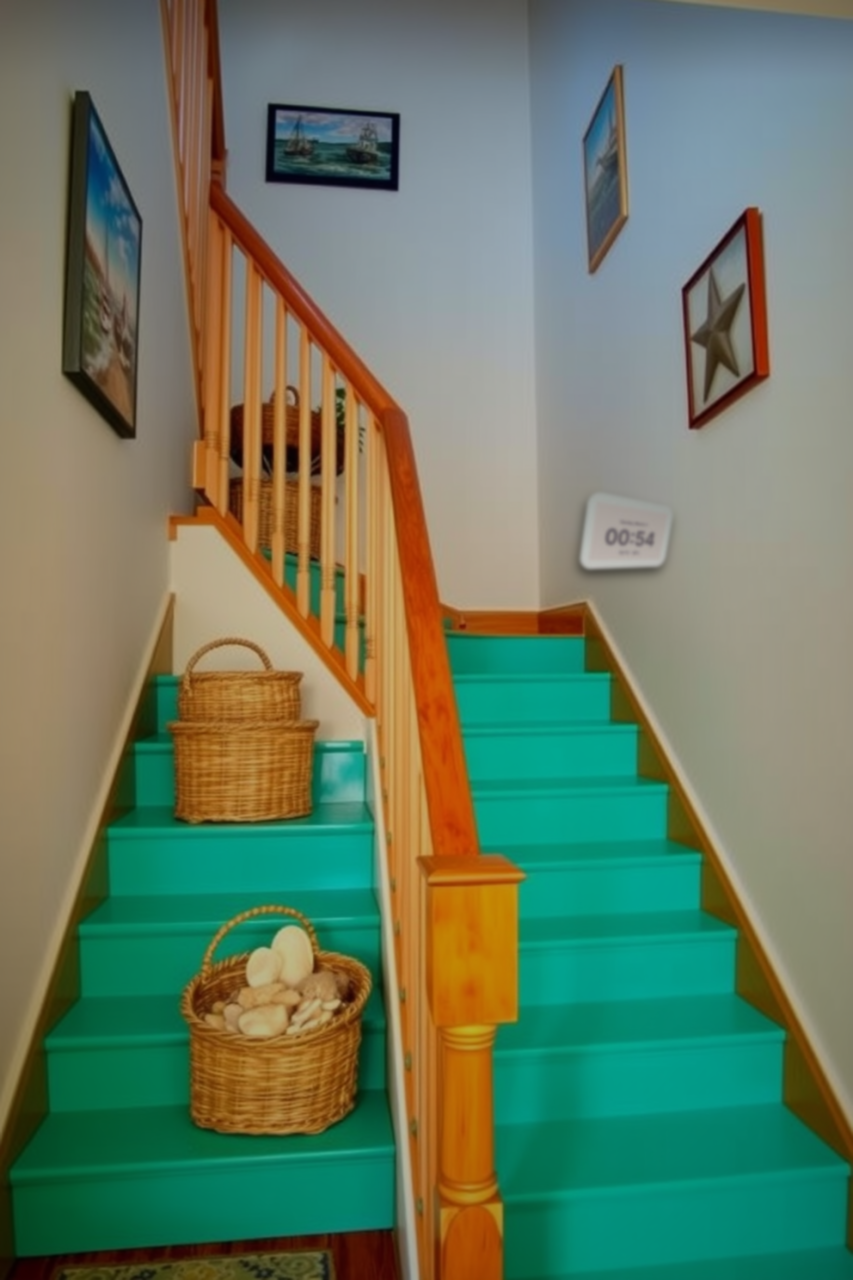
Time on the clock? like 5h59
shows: 0h54
